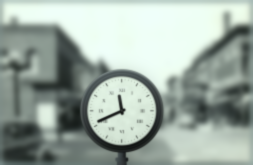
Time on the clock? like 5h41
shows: 11h41
